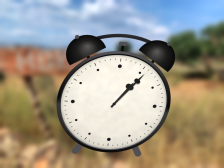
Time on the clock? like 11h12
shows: 1h06
